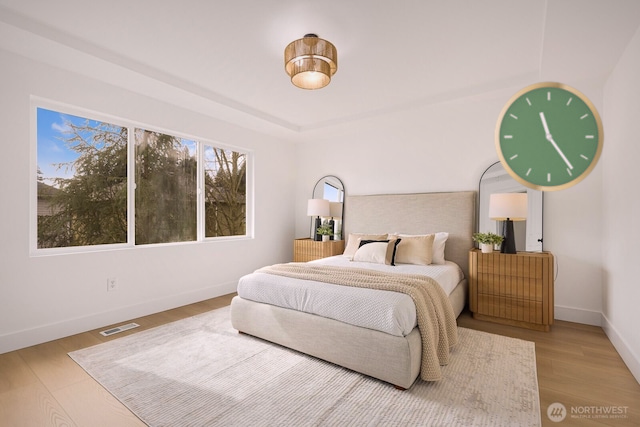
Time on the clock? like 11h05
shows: 11h24
